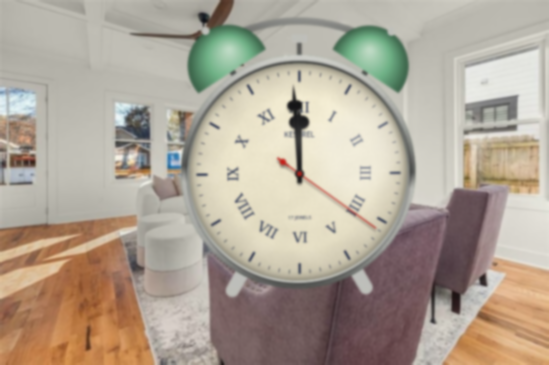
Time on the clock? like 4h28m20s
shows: 11h59m21s
